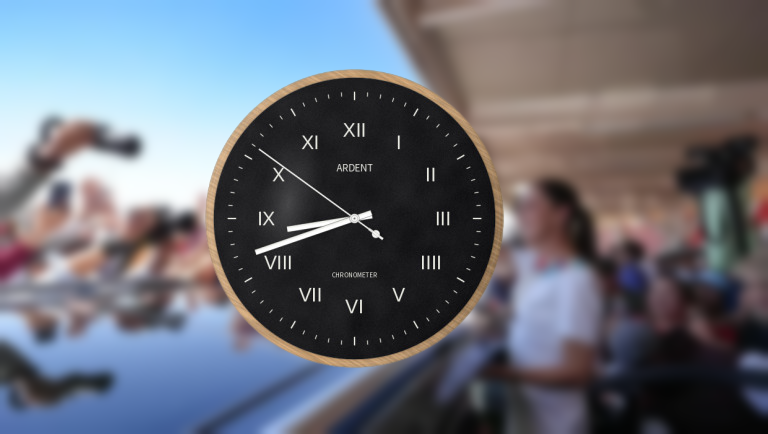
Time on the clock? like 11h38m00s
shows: 8h41m51s
